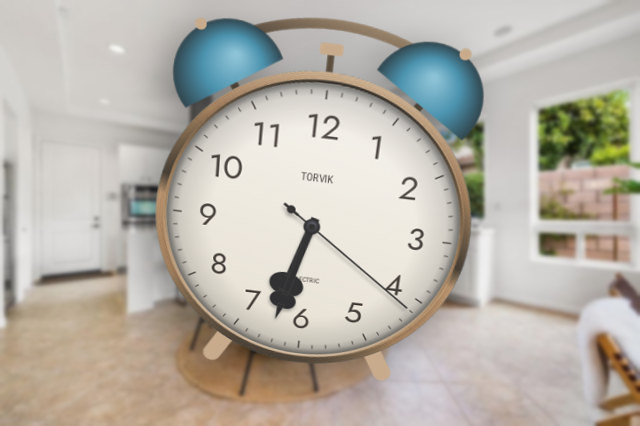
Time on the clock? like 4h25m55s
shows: 6h32m21s
